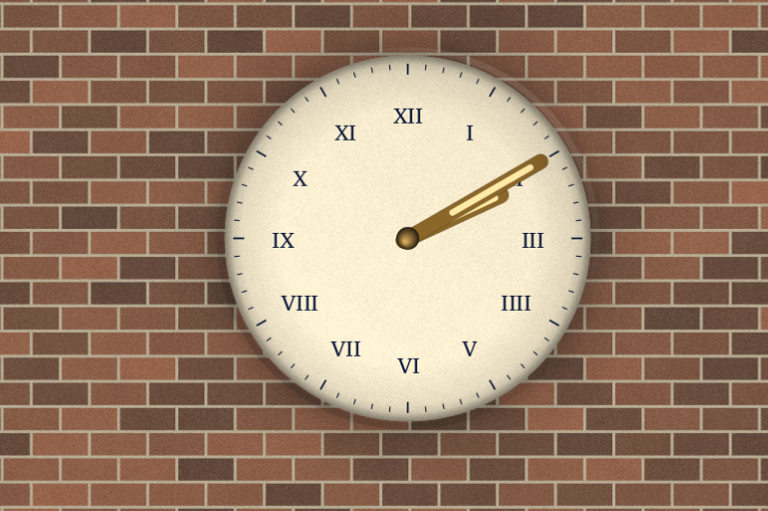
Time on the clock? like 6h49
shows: 2h10
